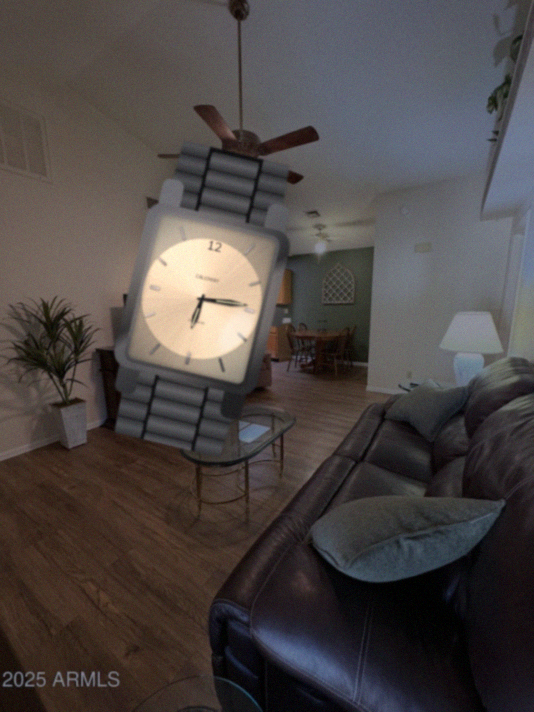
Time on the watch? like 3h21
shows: 6h14
